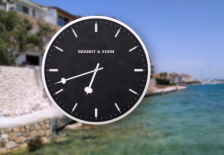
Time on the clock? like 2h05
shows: 6h42
